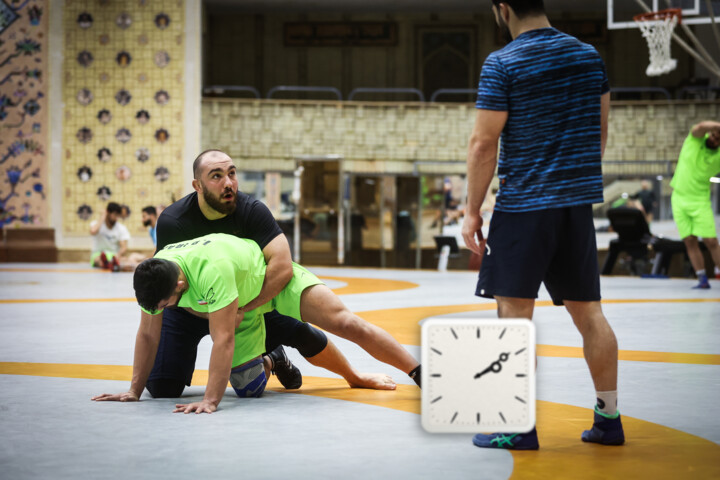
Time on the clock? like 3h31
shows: 2h09
